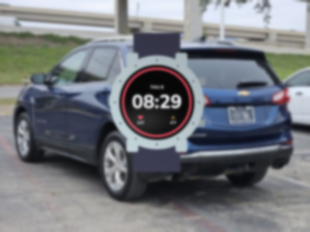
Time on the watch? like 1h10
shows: 8h29
